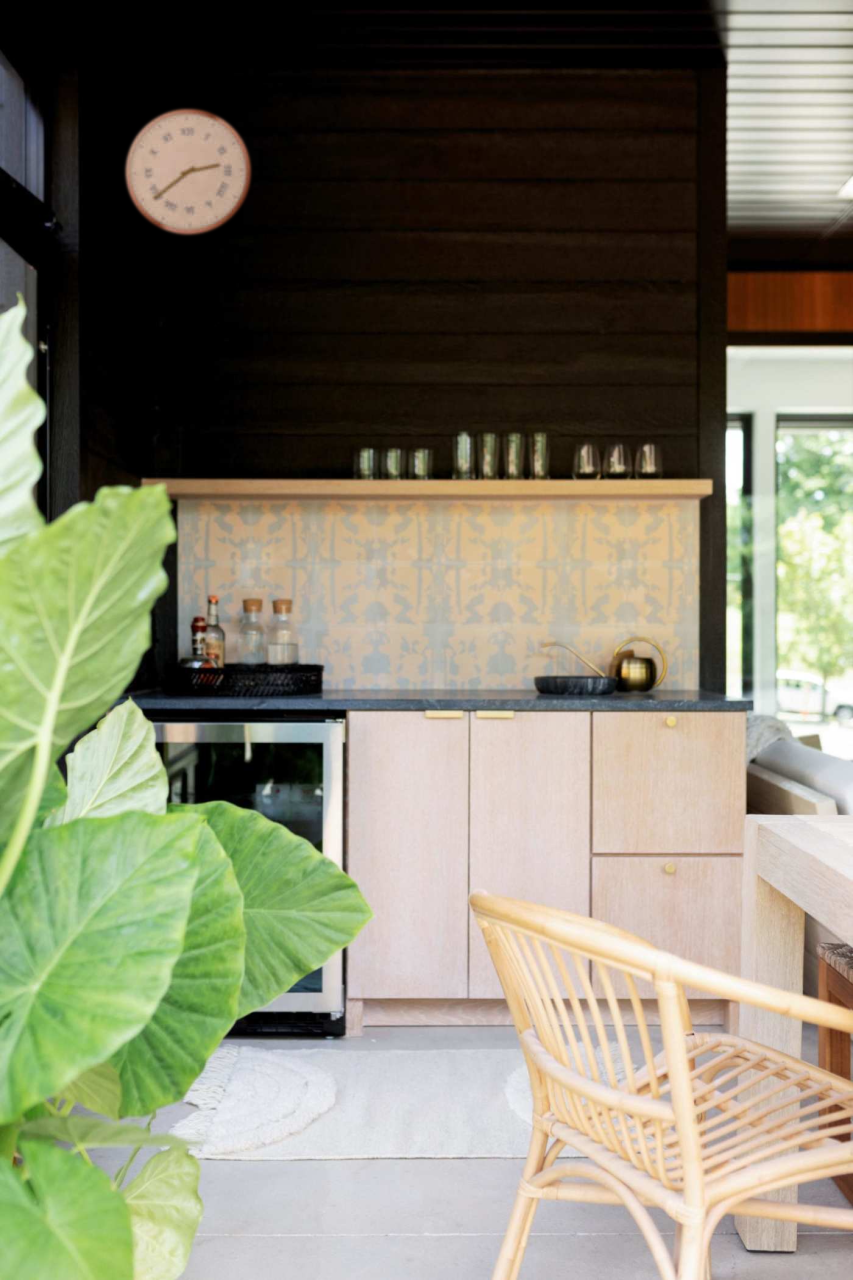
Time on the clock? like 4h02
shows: 2h39
